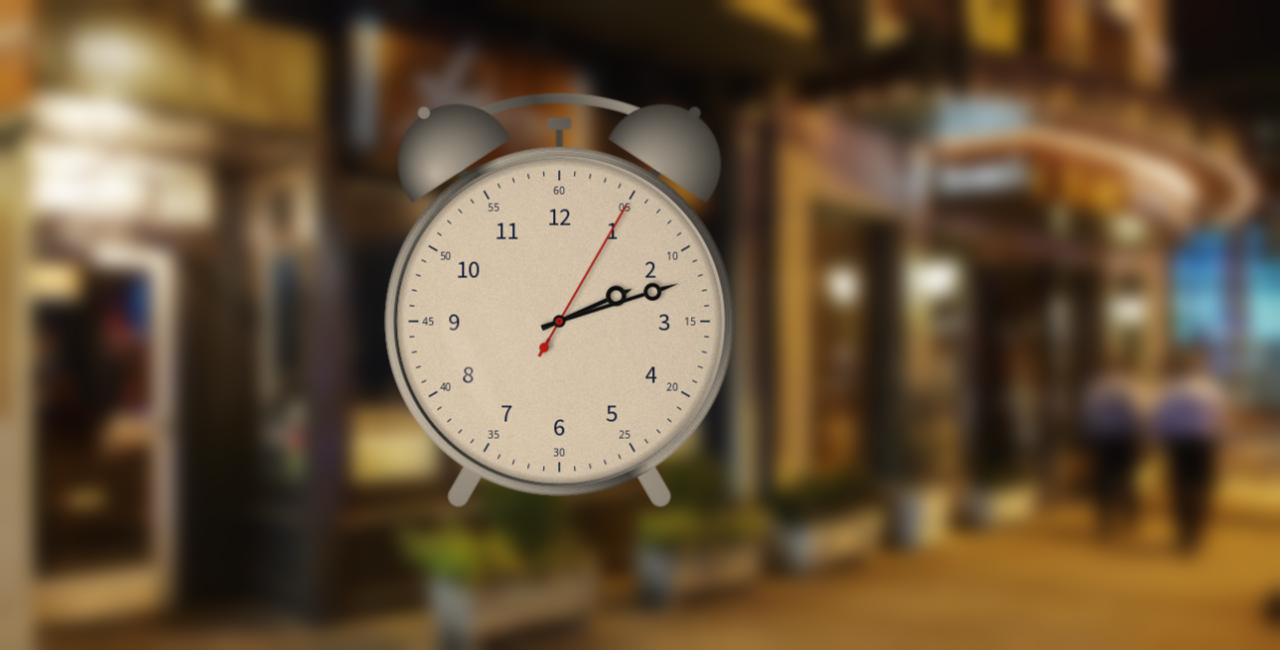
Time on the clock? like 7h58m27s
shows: 2h12m05s
